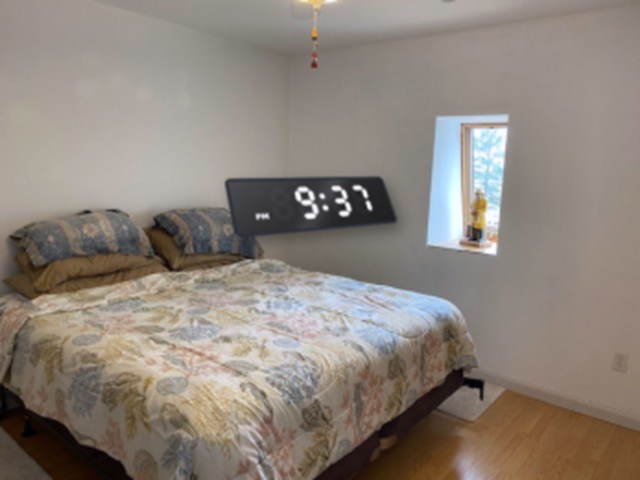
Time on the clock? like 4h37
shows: 9h37
